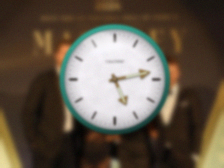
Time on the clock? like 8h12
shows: 5h13
